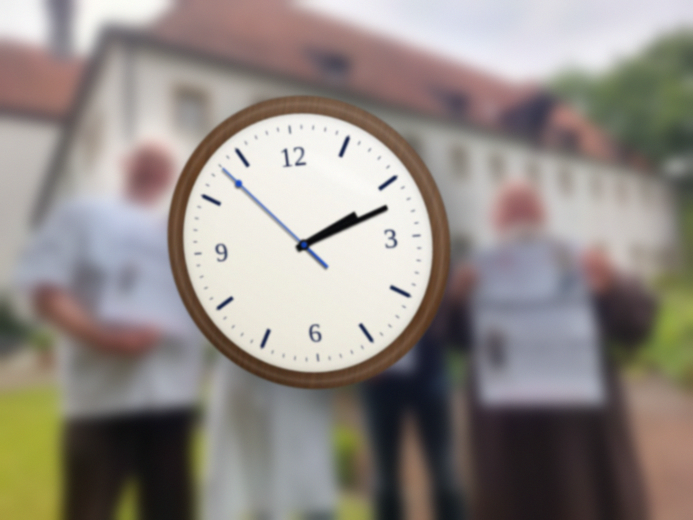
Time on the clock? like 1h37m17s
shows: 2h11m53s
